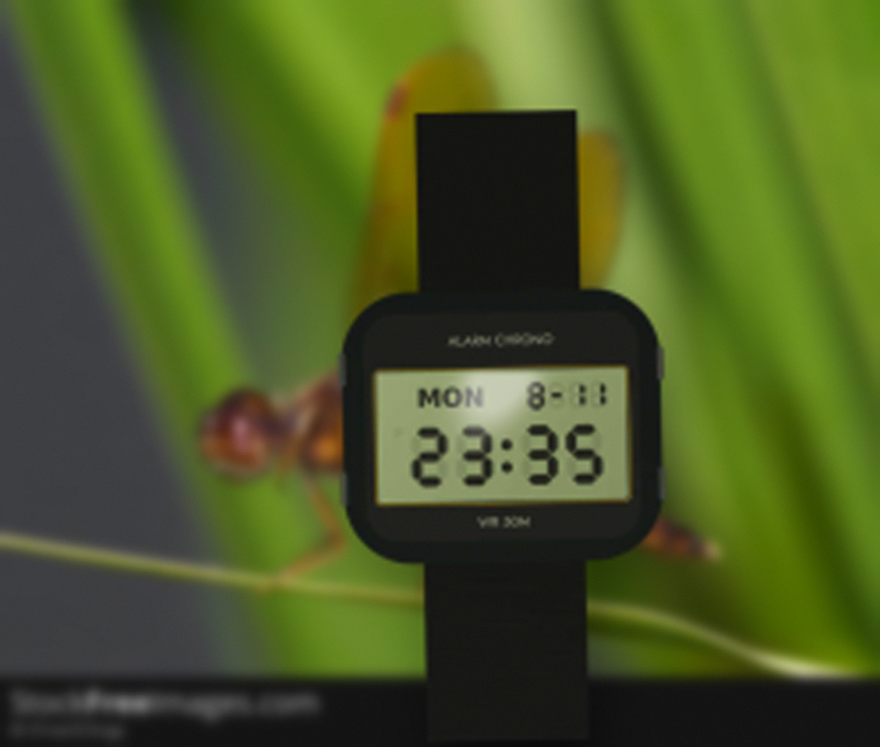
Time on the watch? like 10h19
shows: 23h35
